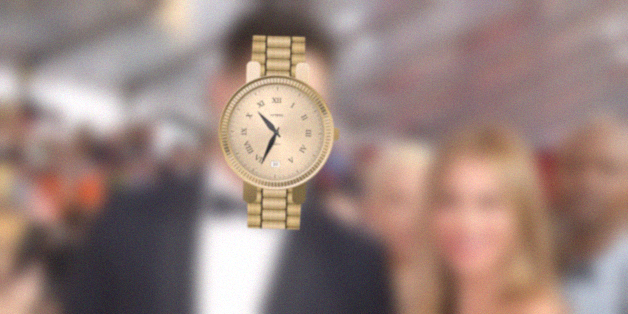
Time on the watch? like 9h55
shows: 10h34
